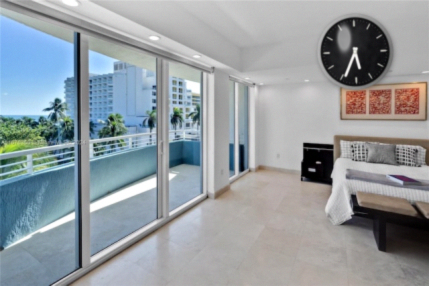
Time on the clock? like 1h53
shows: 5h34
